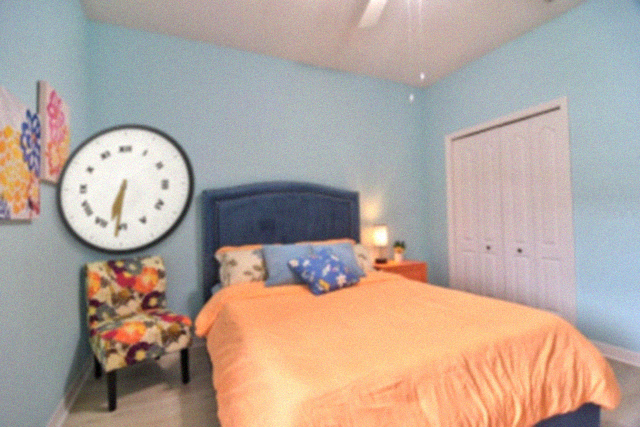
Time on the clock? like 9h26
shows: 6h31
